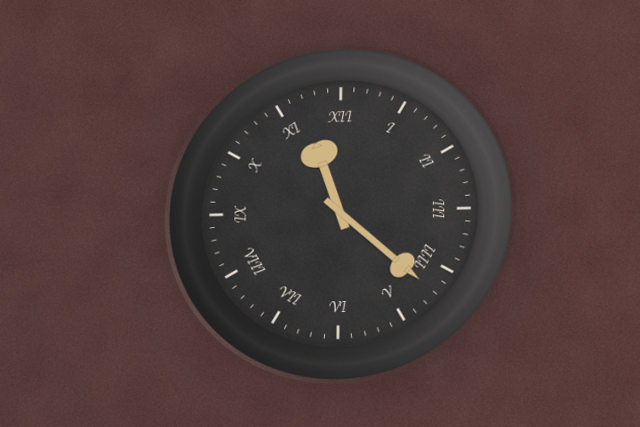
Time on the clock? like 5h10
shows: 11h22
